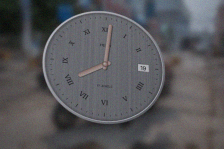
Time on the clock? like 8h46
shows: 8h01
